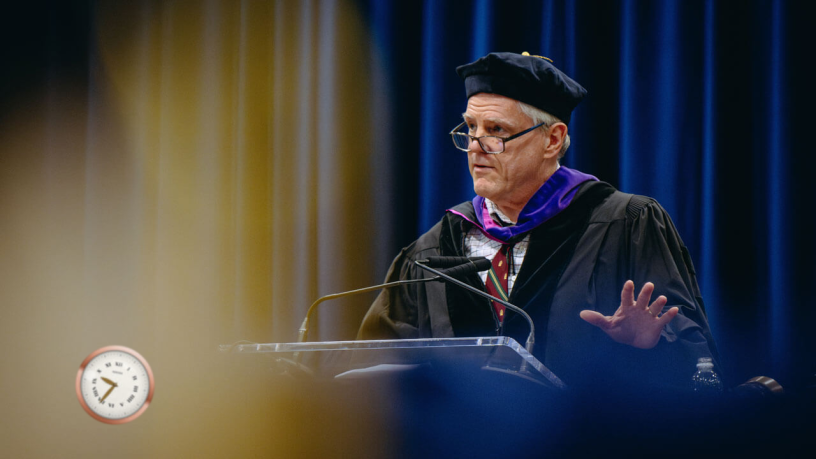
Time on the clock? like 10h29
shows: 9h35
